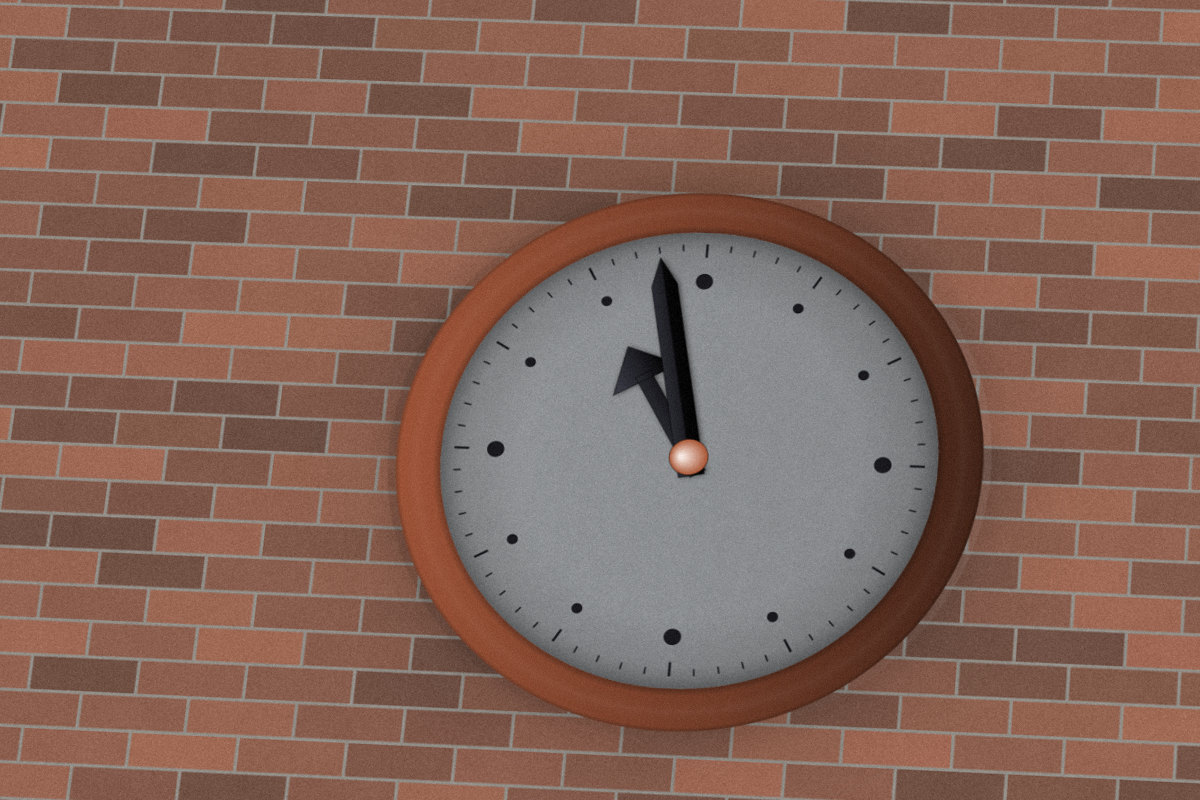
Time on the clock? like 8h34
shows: 10h58
